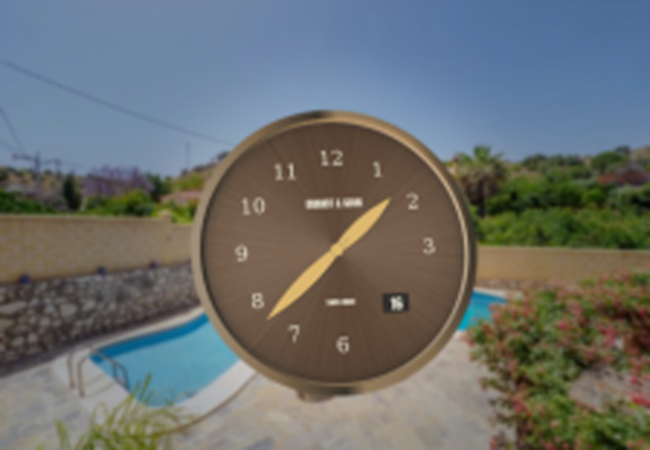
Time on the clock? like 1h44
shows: 1h38
